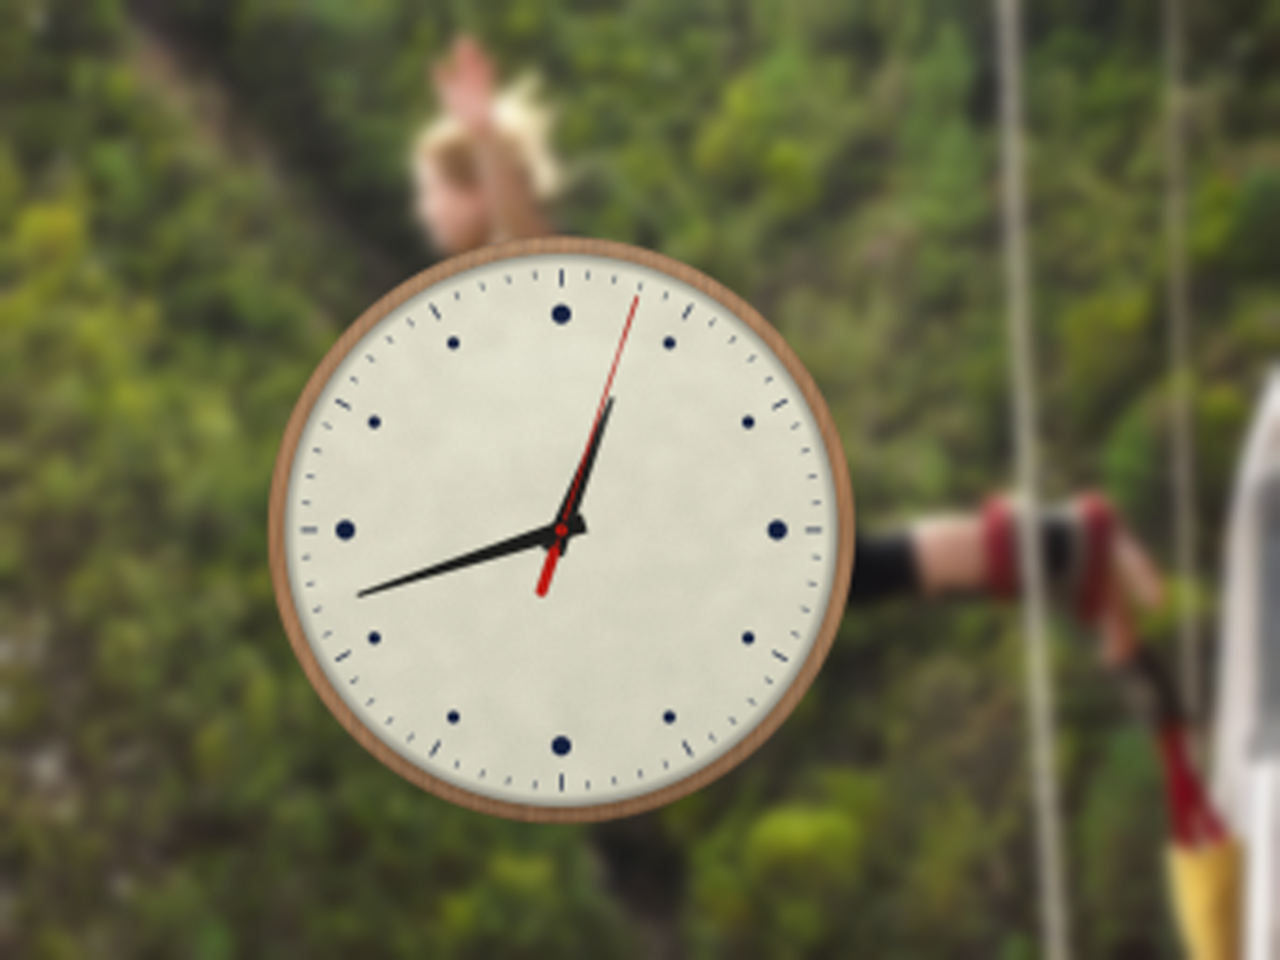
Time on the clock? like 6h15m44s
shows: 12h42m03s
